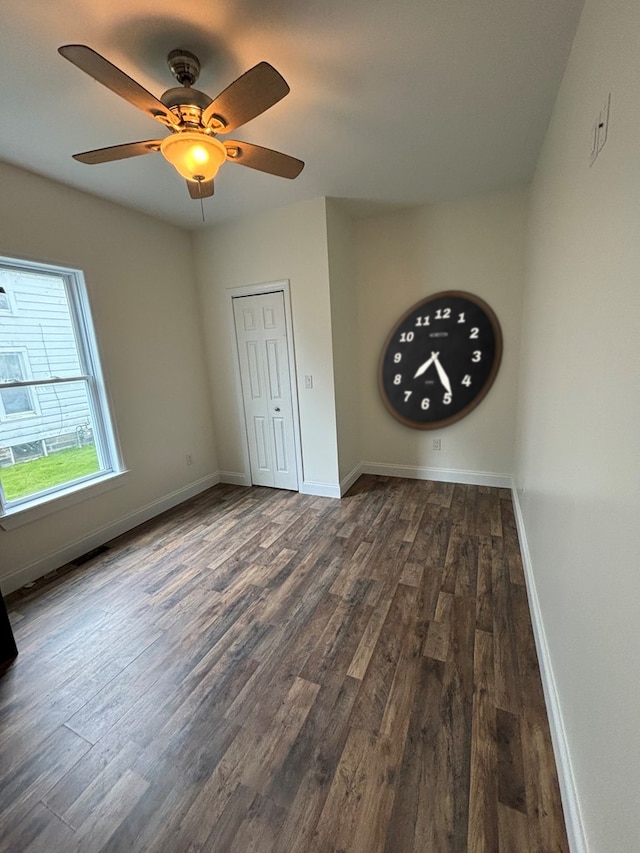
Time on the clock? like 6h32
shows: 7h24
